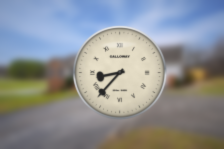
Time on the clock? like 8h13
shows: 8h37
